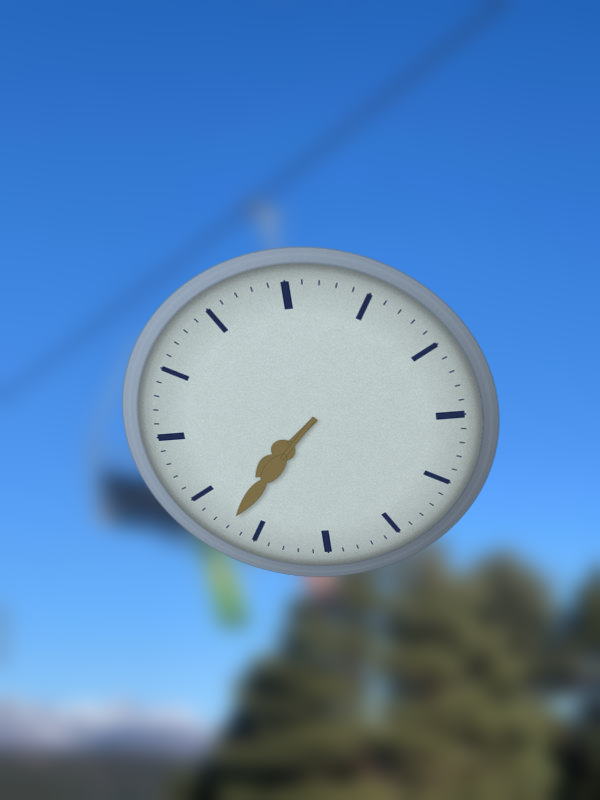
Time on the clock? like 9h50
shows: 7h37
